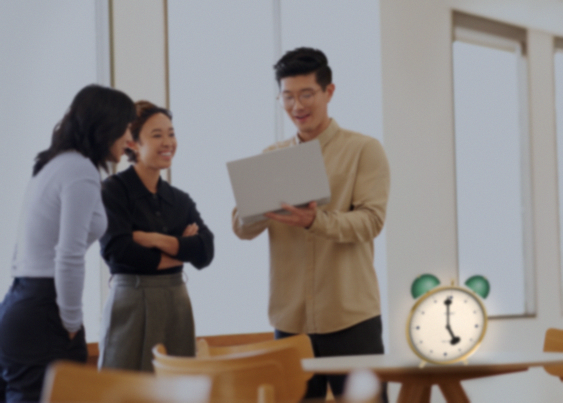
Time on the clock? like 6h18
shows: 4h59
